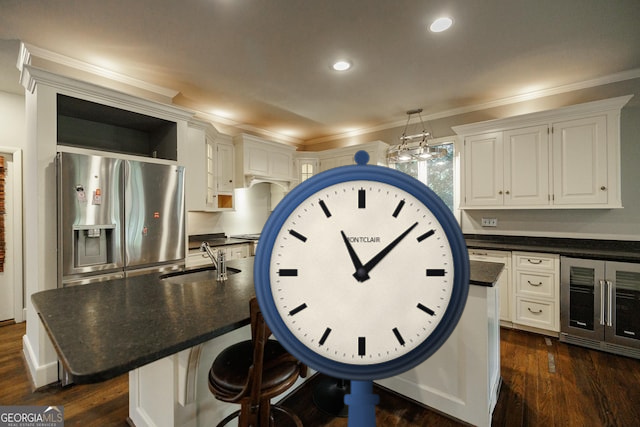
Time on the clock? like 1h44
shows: 11h08
